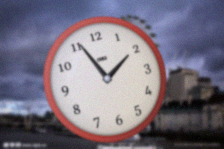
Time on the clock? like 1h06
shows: 1h56
